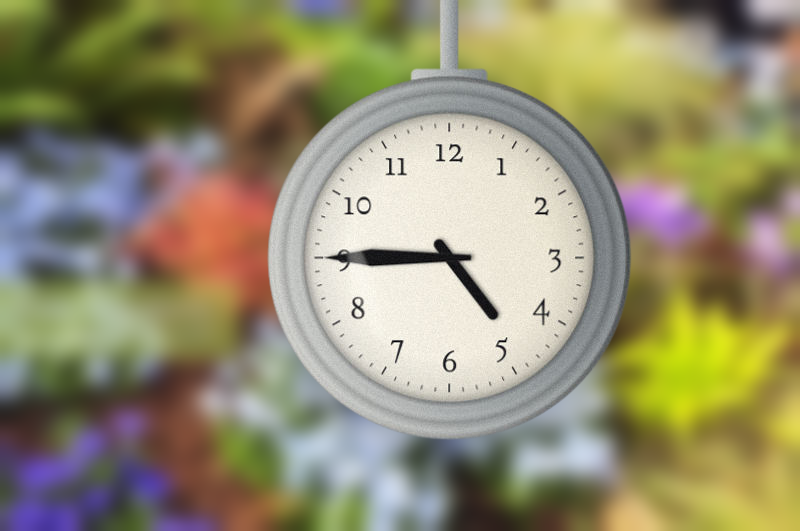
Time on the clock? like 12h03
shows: 4h45
